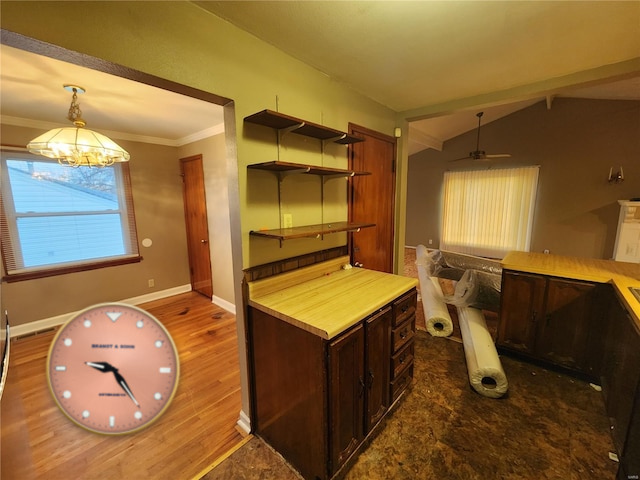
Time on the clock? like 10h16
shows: 9h24
